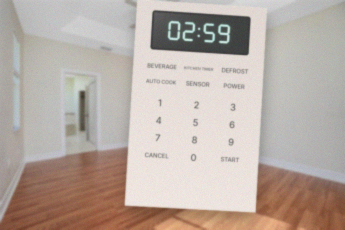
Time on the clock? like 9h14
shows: 2h59
